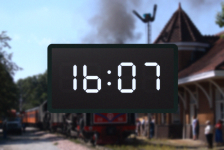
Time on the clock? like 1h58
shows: 16h07
